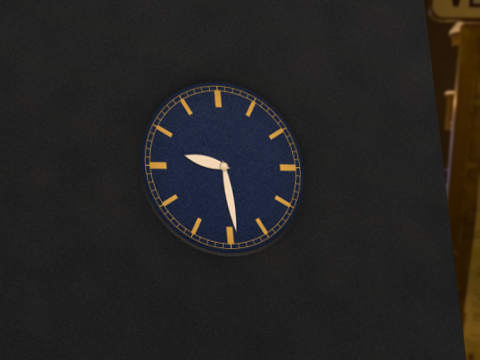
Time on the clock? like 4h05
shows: 9h29
